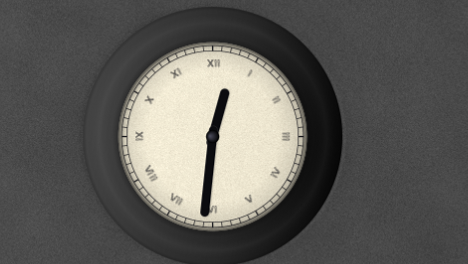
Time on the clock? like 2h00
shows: 12h31
